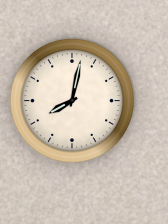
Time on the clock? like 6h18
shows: 8h02
